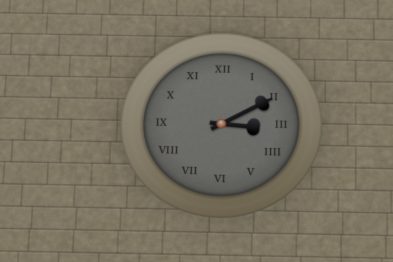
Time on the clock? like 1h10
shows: 3h10
